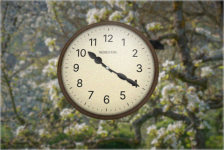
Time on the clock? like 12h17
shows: 10h20
